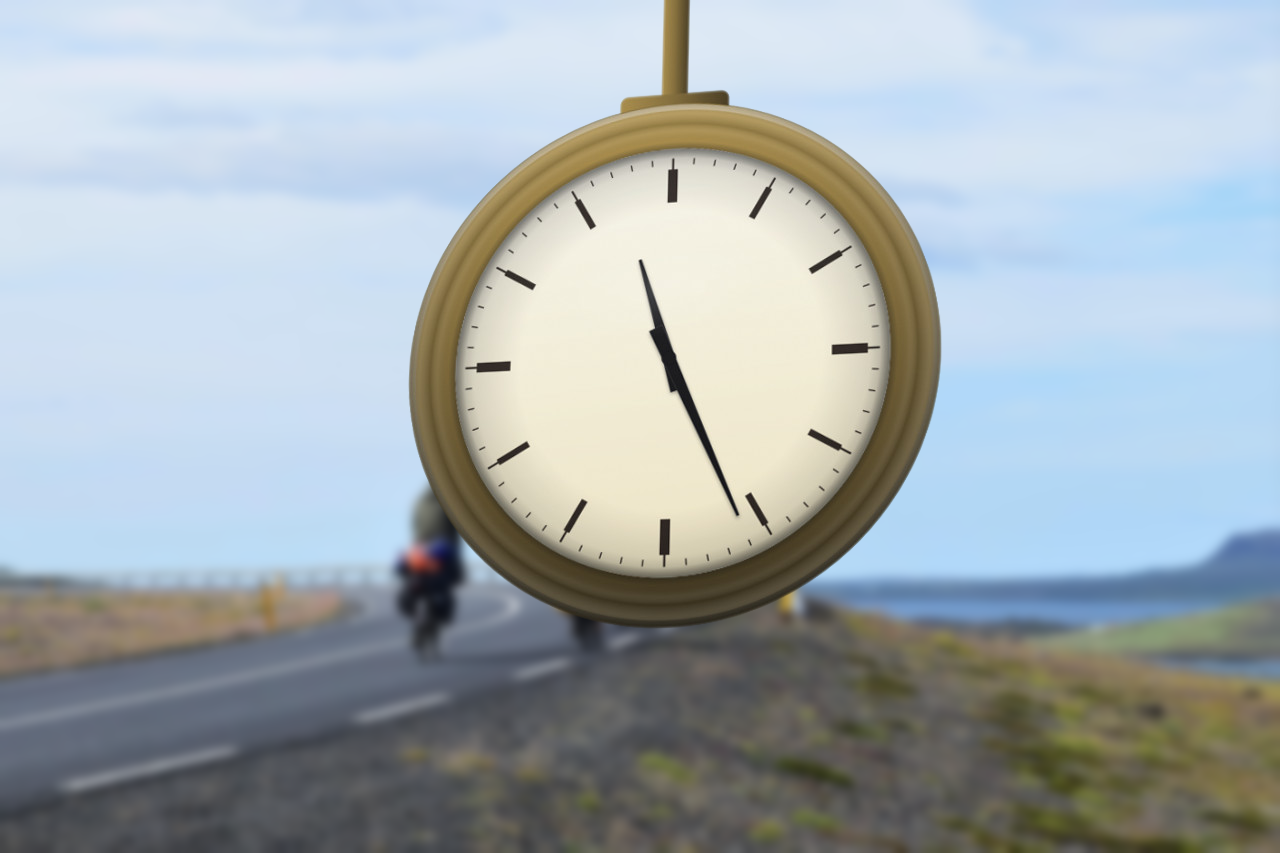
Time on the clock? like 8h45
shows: 11h26
